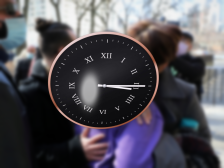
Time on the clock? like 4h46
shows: 3h15
